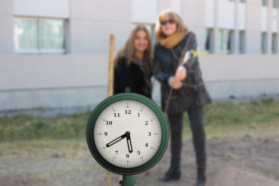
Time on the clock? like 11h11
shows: 5h40
